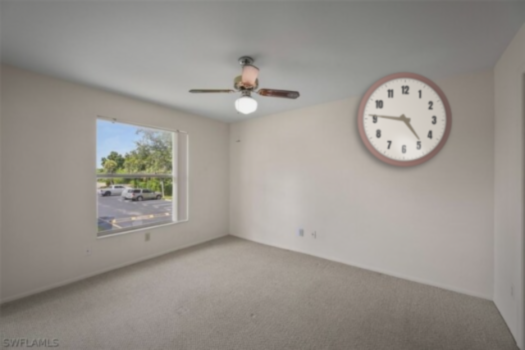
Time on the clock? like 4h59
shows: 4h46
